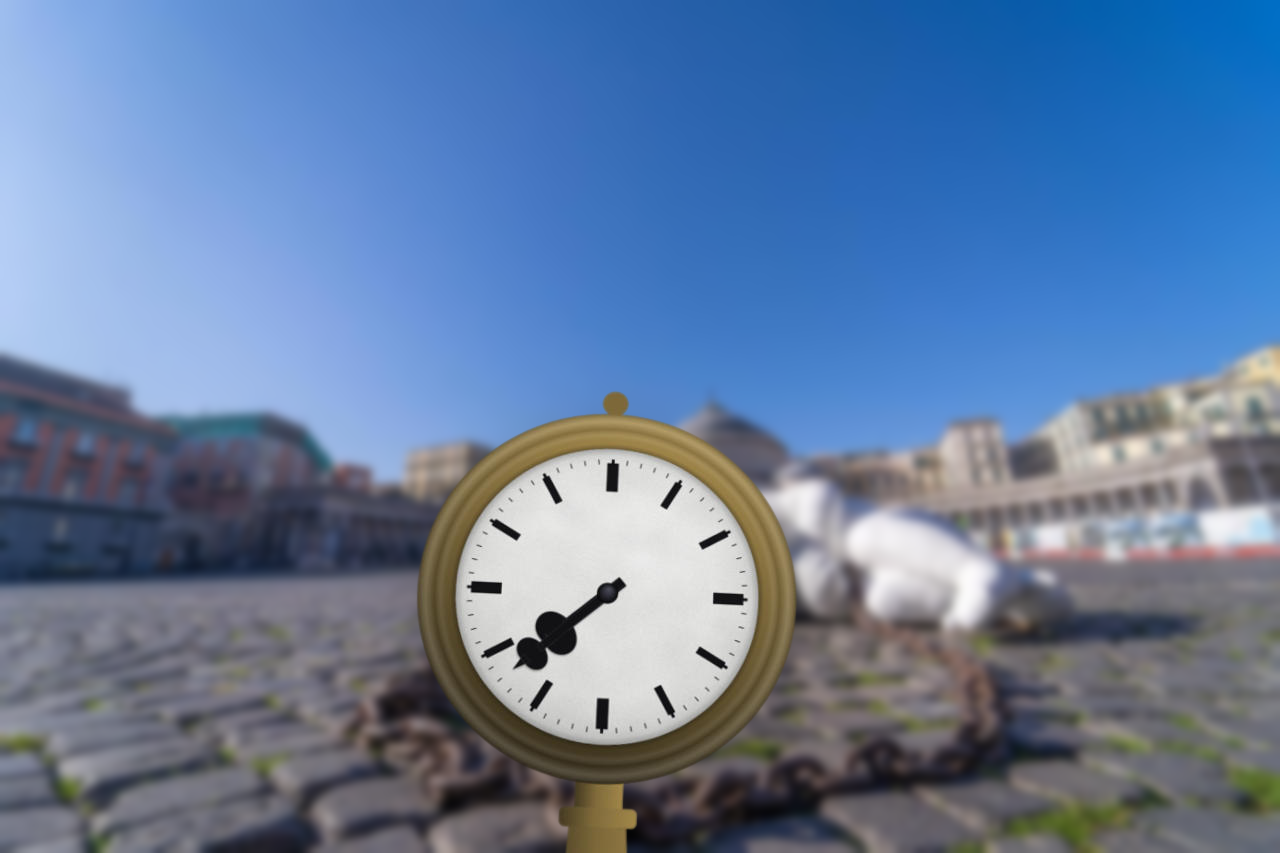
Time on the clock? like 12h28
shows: 7h38
